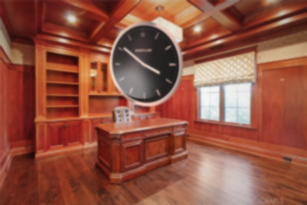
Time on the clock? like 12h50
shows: 3h51
